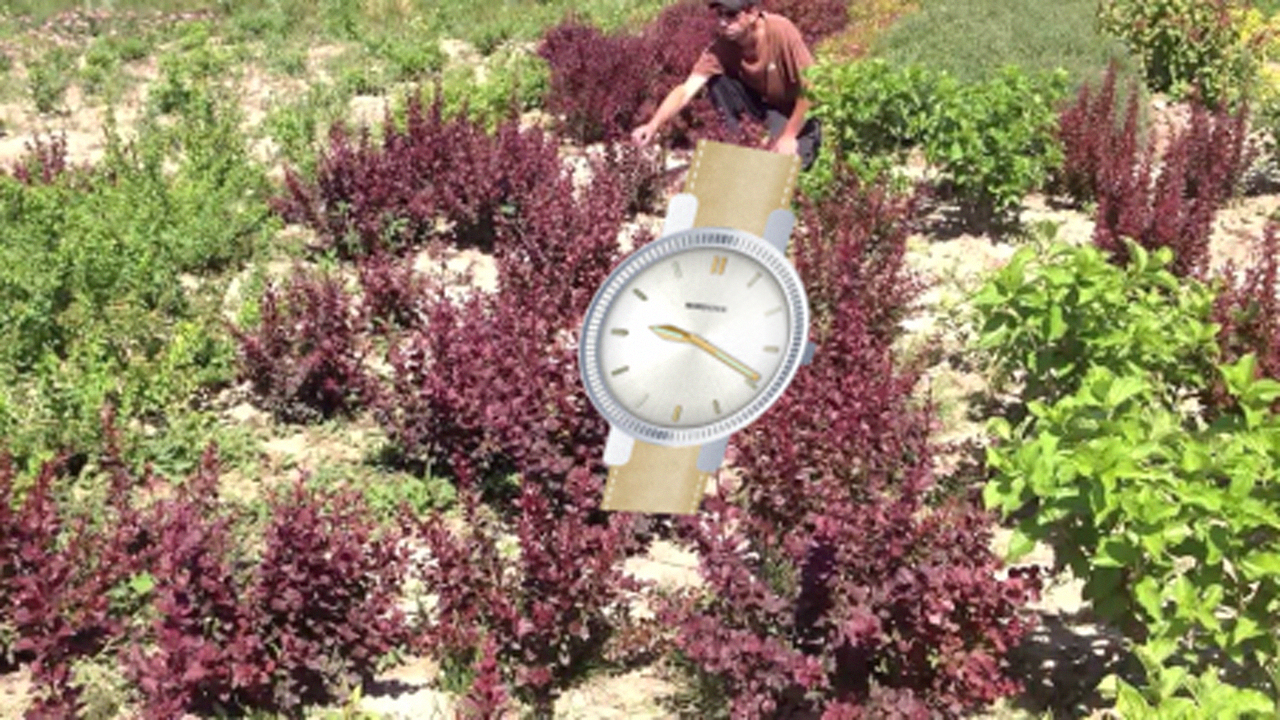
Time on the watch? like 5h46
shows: 9h19
